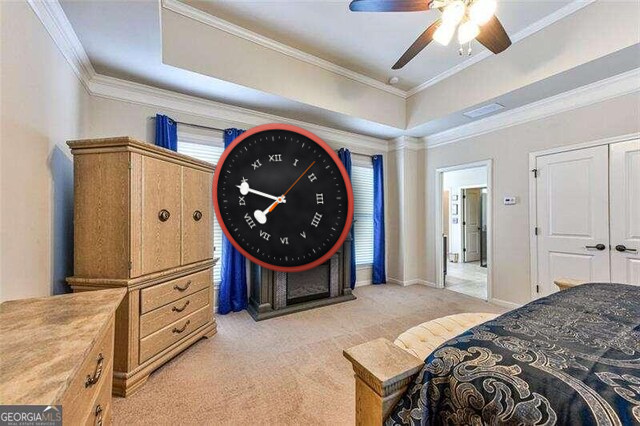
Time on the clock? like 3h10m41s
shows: 7h48m08s
